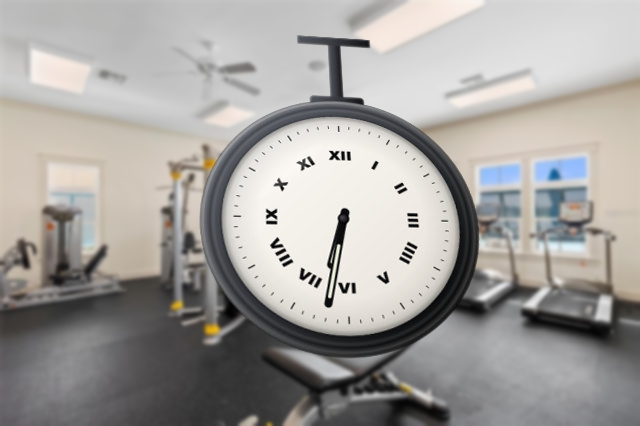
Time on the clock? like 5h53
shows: 6h32
